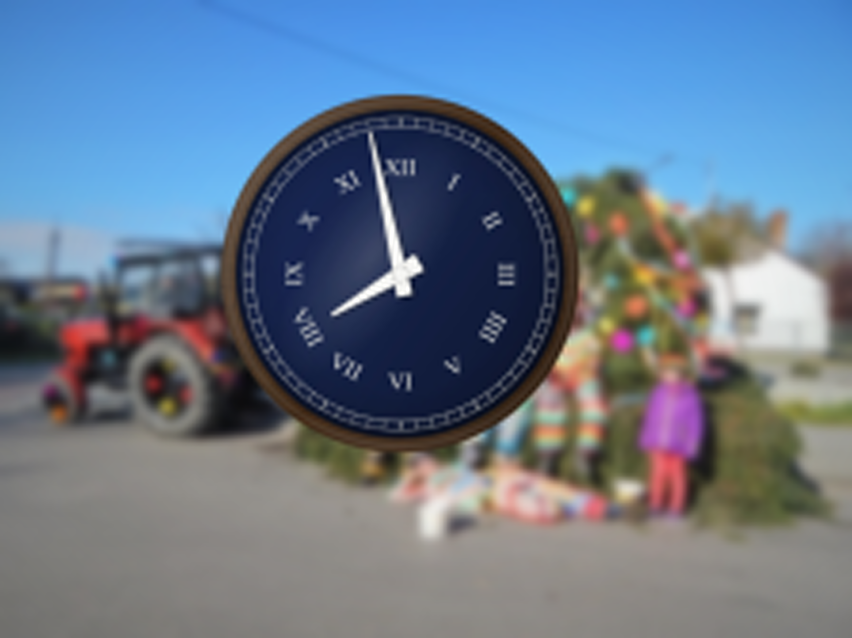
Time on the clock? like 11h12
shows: 7h58
